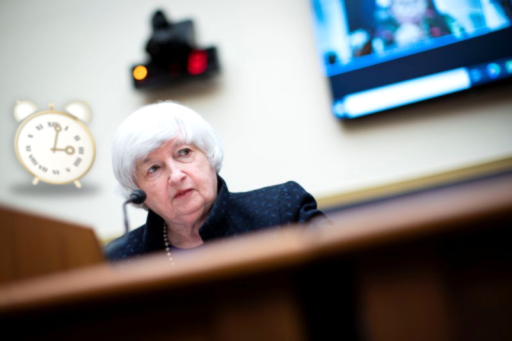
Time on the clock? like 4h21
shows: 3h02
